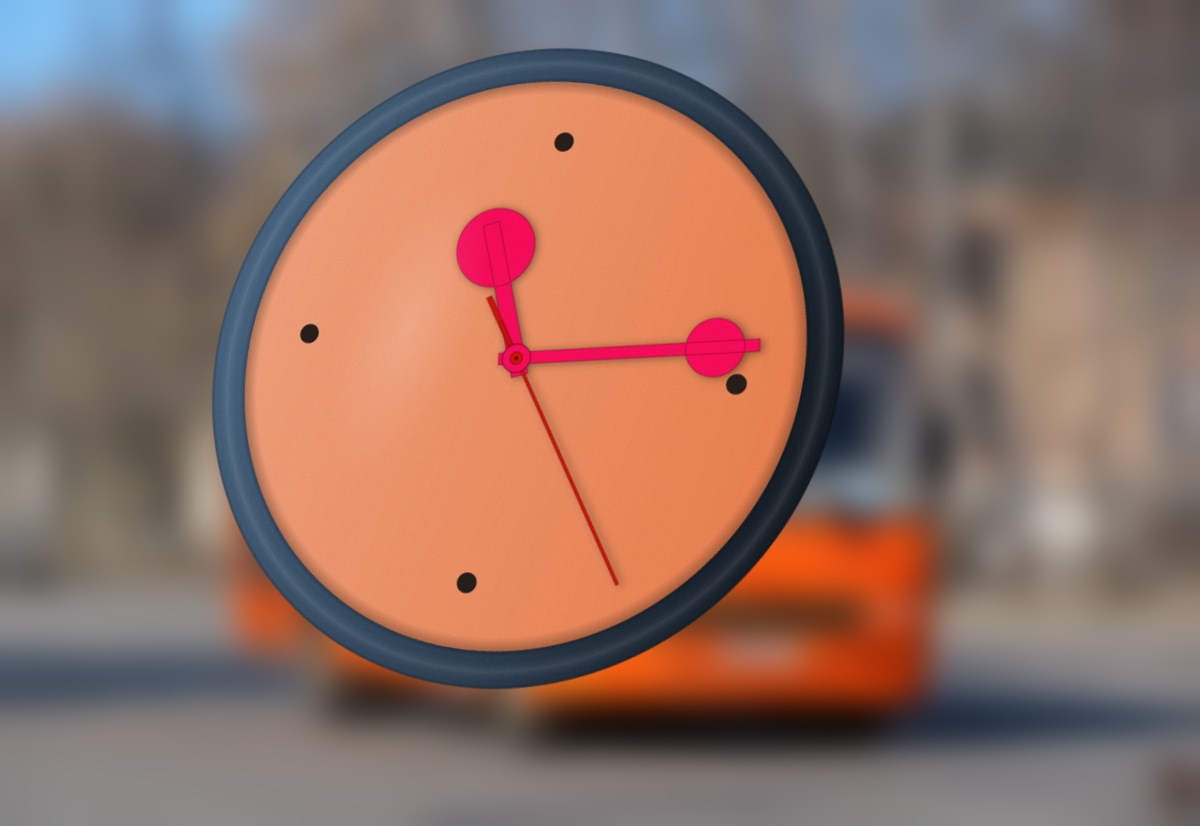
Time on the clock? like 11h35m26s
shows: 11h13m24s
